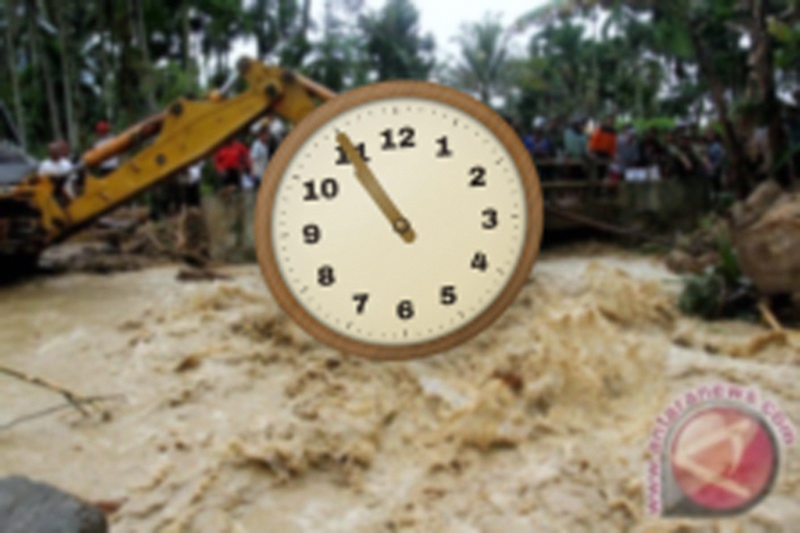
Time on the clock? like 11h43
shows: 10h55
